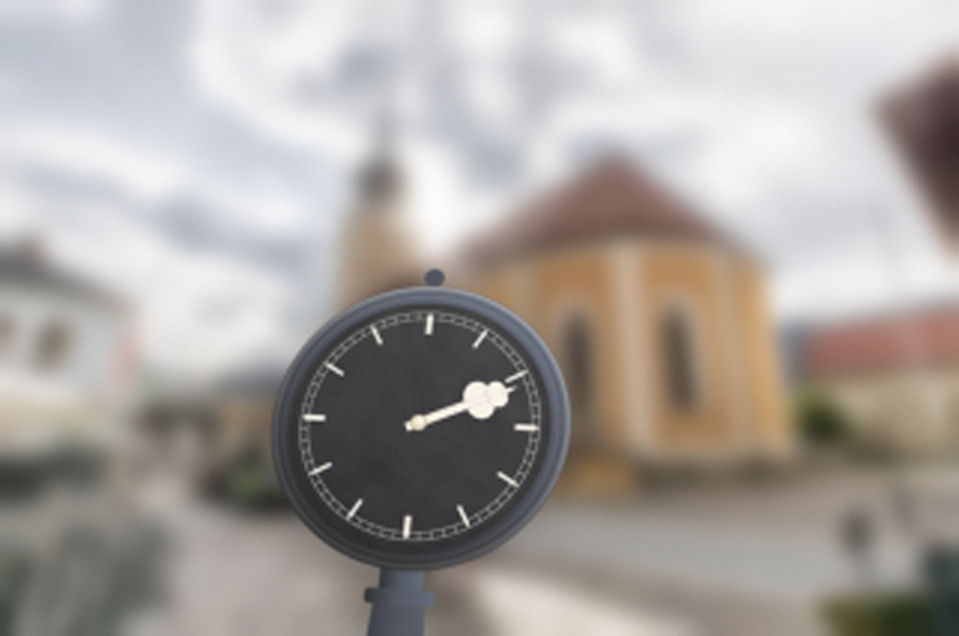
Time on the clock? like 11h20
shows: 2h11
